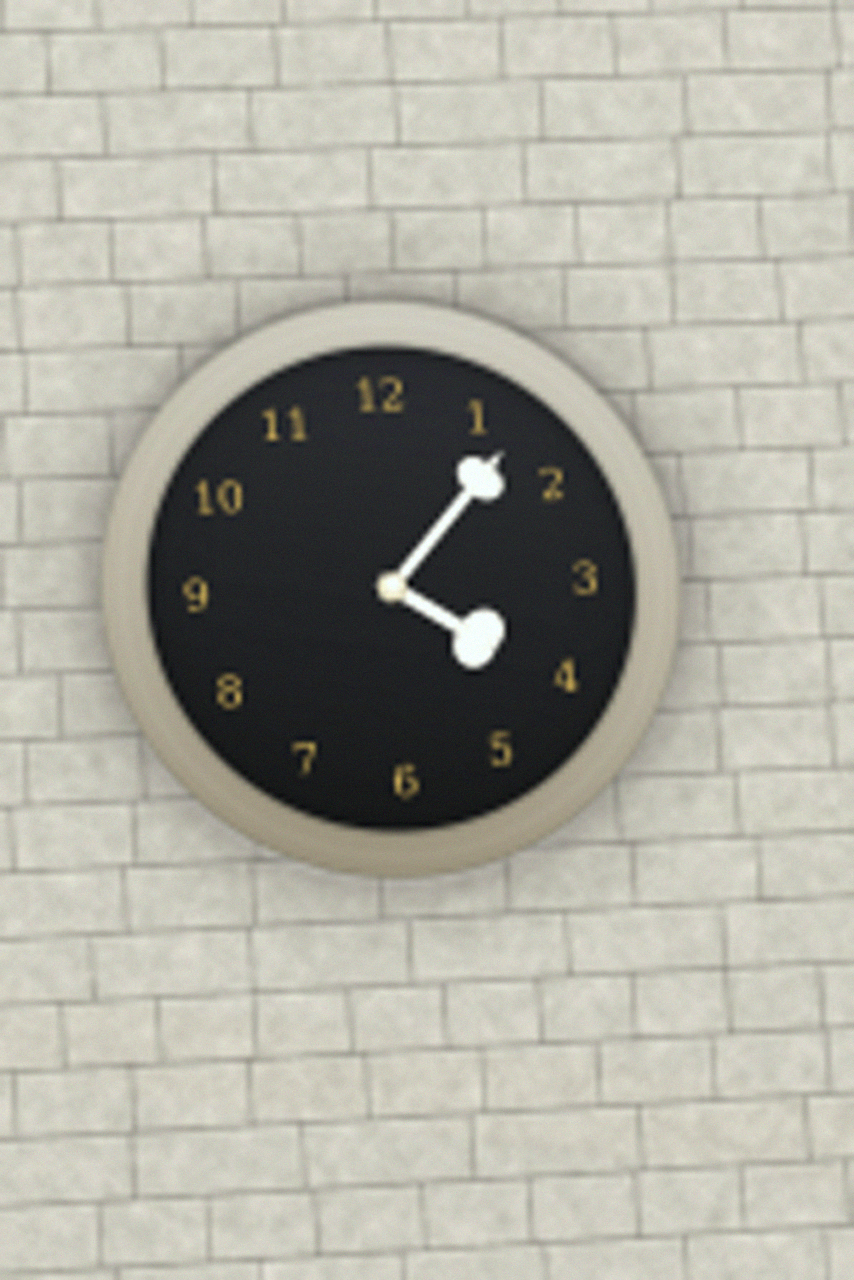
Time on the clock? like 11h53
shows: 4h07
